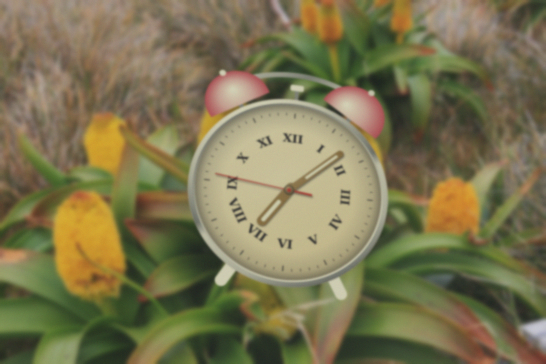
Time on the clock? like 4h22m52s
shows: 7h07m46s
